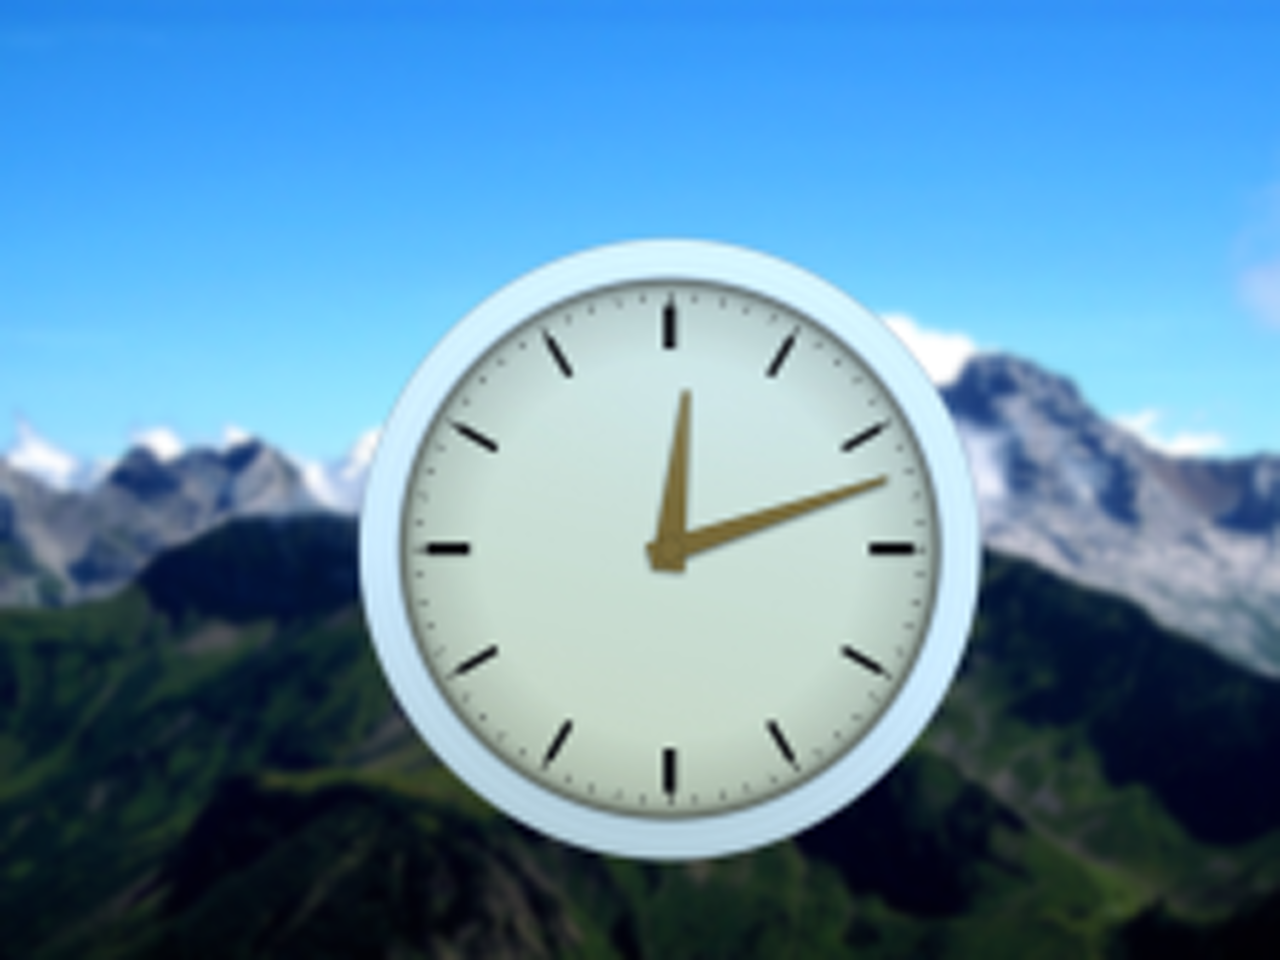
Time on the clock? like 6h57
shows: 12h12
